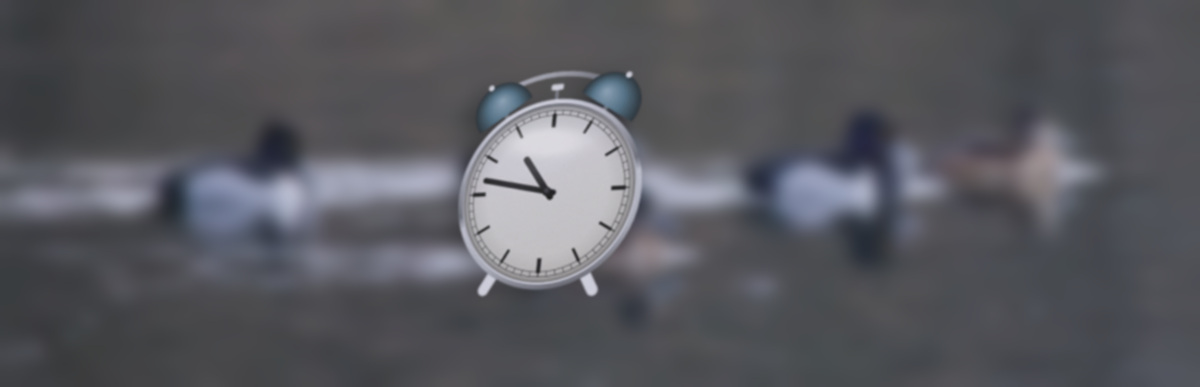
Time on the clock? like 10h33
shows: 10h47
